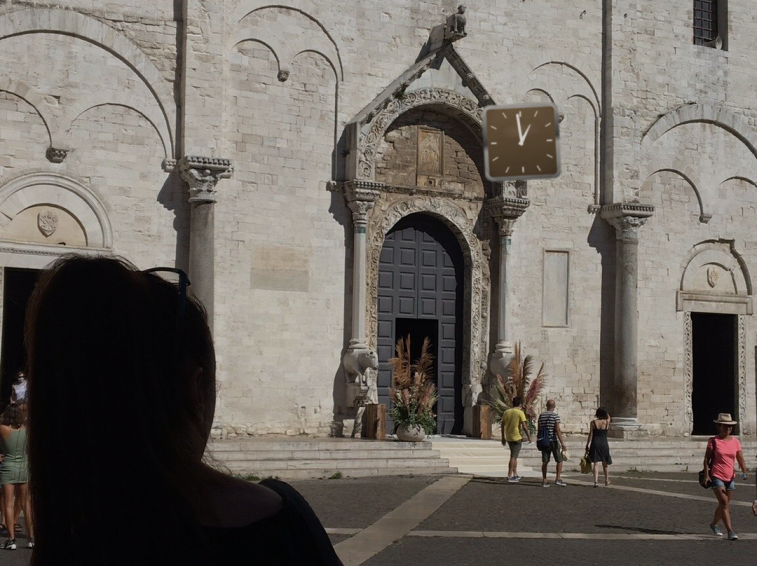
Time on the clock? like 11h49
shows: 12h59
